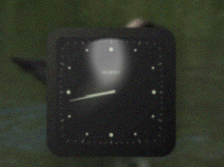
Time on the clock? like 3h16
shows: 8h43
